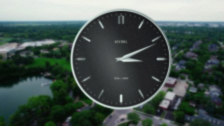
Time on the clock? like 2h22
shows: 3h11
